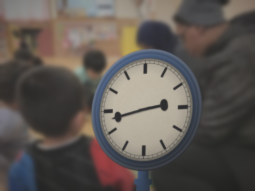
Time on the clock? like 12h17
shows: 2h43
